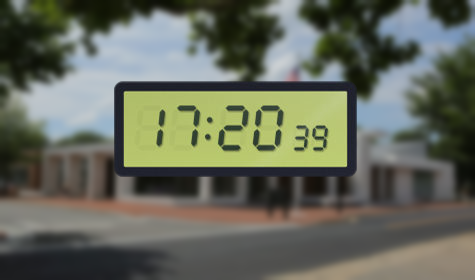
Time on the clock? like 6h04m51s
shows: 17h20m39s
